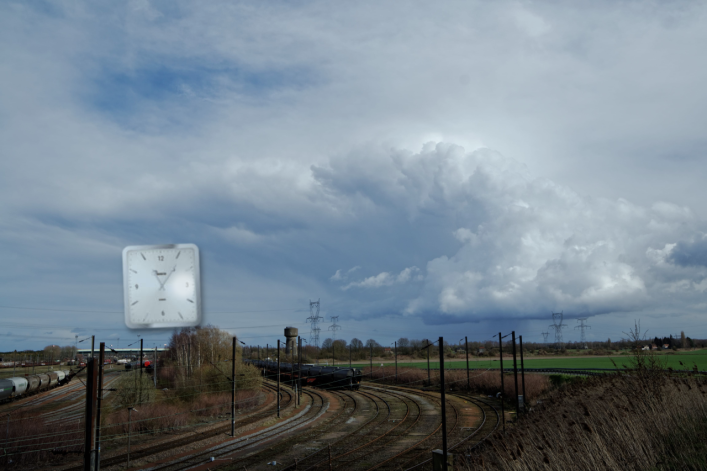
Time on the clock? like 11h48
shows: 11h06
